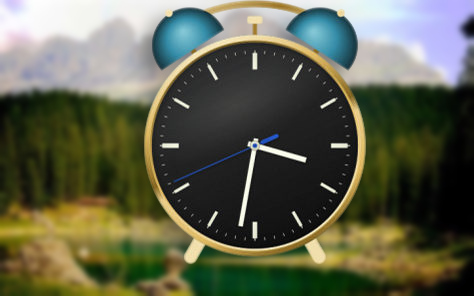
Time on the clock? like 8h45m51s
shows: 3h31m41s
